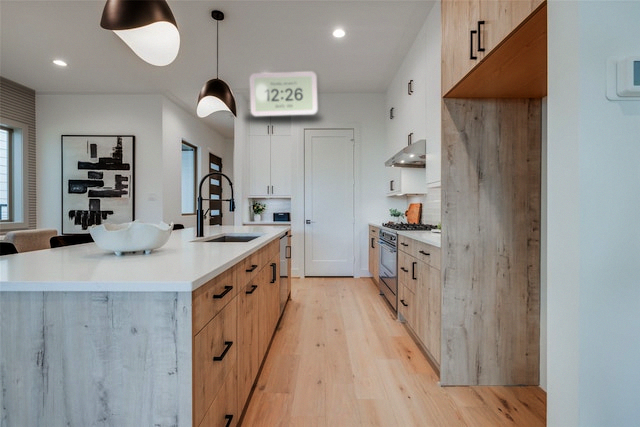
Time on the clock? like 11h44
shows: 12h26
